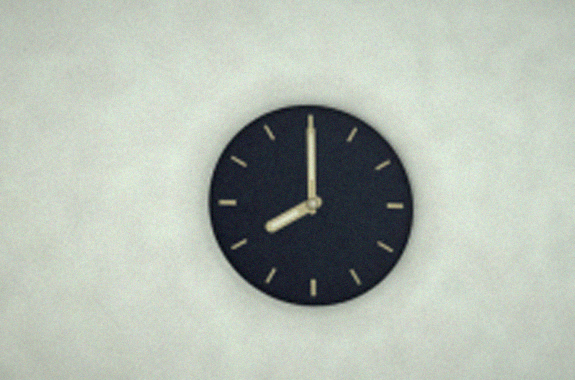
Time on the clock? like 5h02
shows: 8h00
